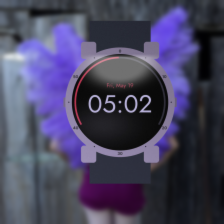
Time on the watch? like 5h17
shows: 5h02
